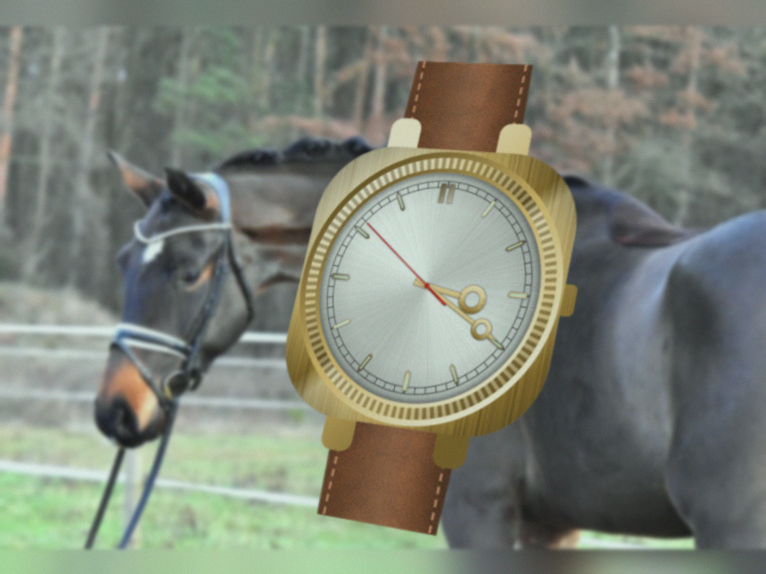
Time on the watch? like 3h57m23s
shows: 3h19m51s
